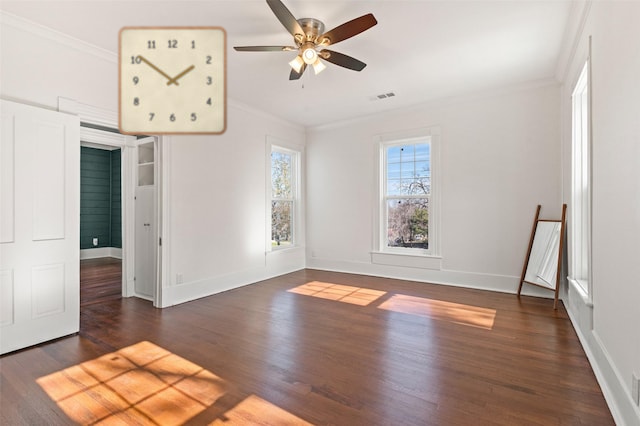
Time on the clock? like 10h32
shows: 1h51
